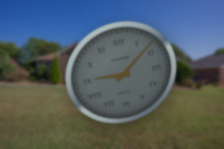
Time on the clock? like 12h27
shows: 9h08
